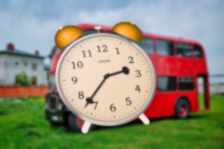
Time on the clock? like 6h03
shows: 2h37
